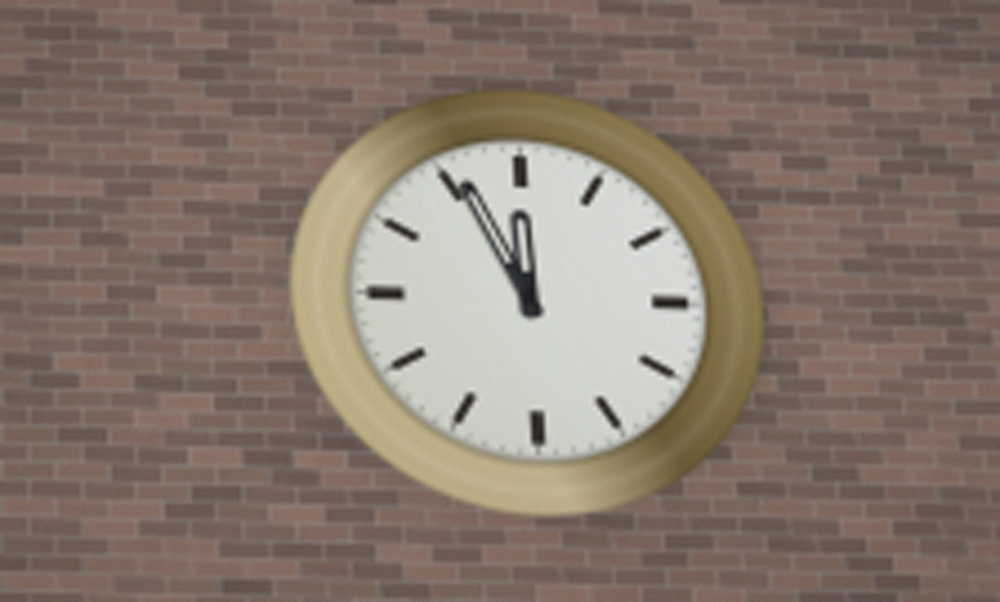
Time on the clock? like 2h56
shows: 11h56
